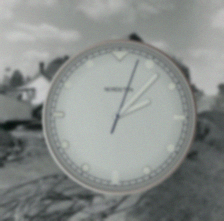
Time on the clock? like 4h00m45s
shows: 2h07m03s
